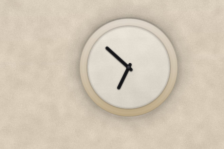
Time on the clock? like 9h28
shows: 6h52
